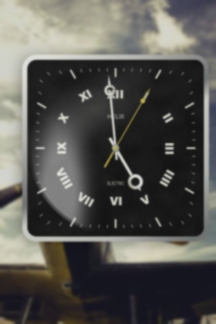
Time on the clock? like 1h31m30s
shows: 4h59m05s
